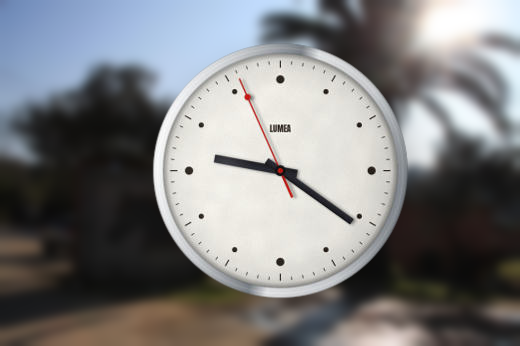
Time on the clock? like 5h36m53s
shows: 9h20m56s
